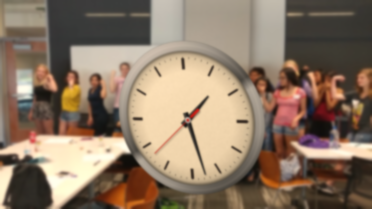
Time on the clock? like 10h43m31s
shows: 1h27m38s
